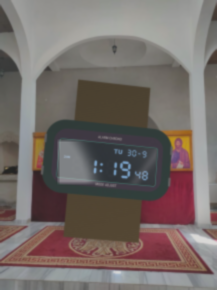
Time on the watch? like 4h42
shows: 1h19
